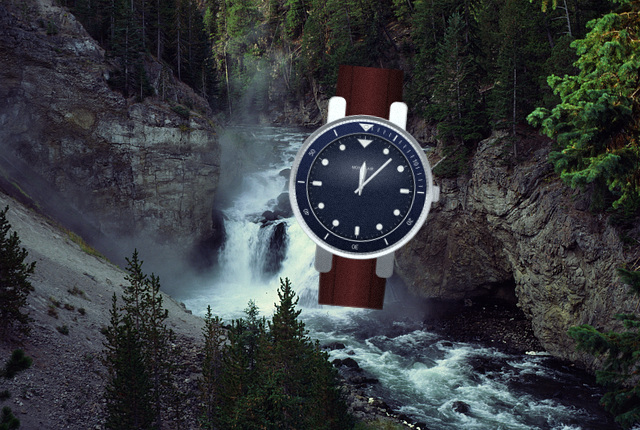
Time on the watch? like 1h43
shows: 12h07
